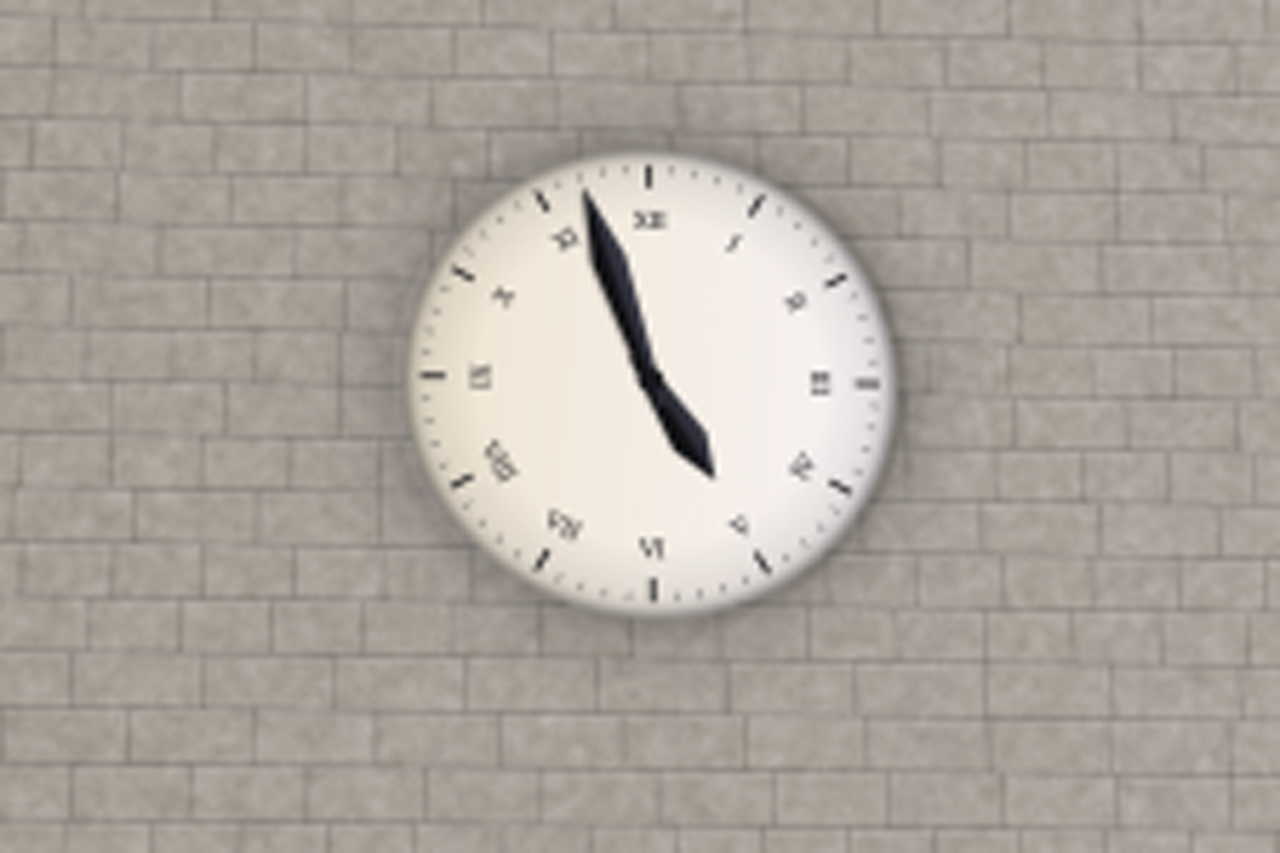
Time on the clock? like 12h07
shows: 4h57
